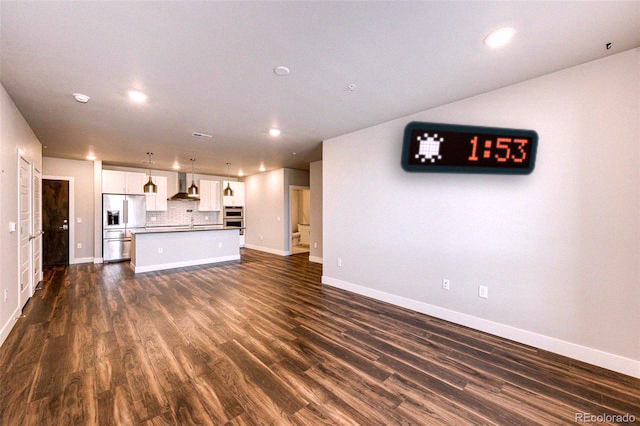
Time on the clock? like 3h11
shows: 1h53
